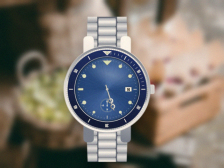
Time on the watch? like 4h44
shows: 5h27
